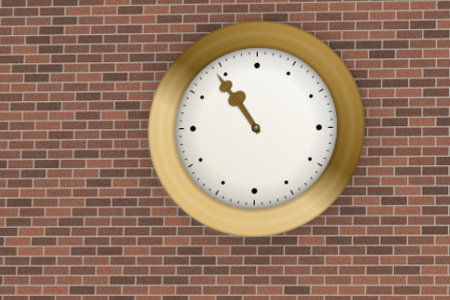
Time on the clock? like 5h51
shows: 10h54
